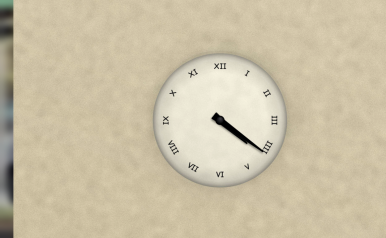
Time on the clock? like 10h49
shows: 4h21
